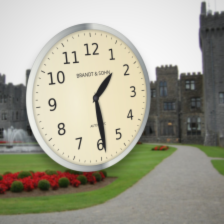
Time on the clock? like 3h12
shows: 1h29
